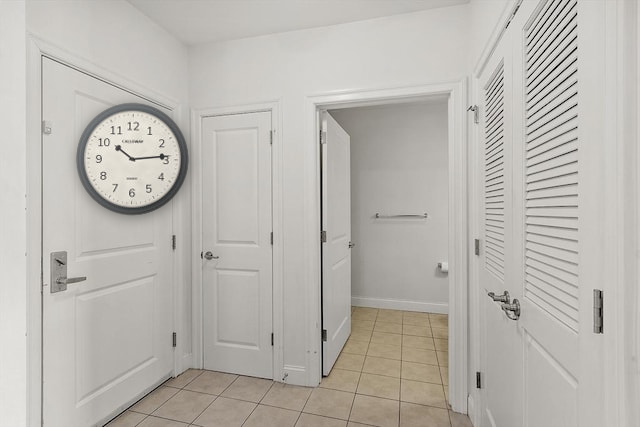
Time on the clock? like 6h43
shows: 10h14
